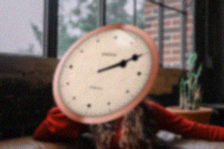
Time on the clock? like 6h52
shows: 2h10
